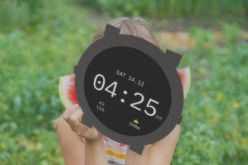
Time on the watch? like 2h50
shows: 4h25
